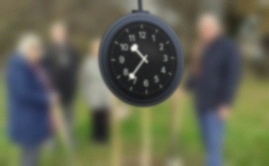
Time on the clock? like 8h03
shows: 10h37
